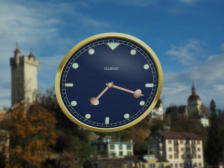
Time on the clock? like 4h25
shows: 7h18
